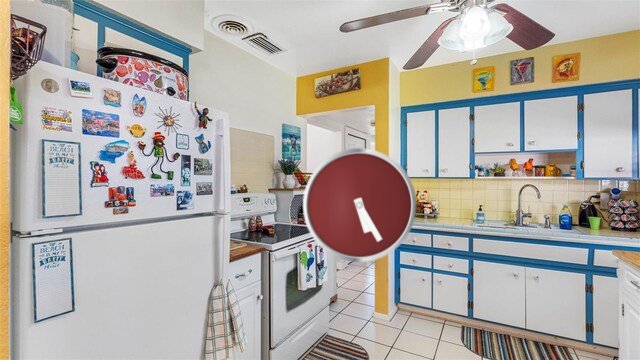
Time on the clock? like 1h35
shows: 5h25
